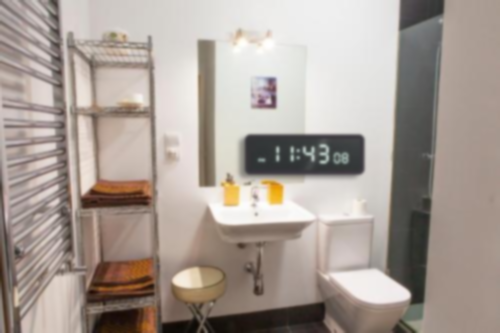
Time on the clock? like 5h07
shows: 11h43
